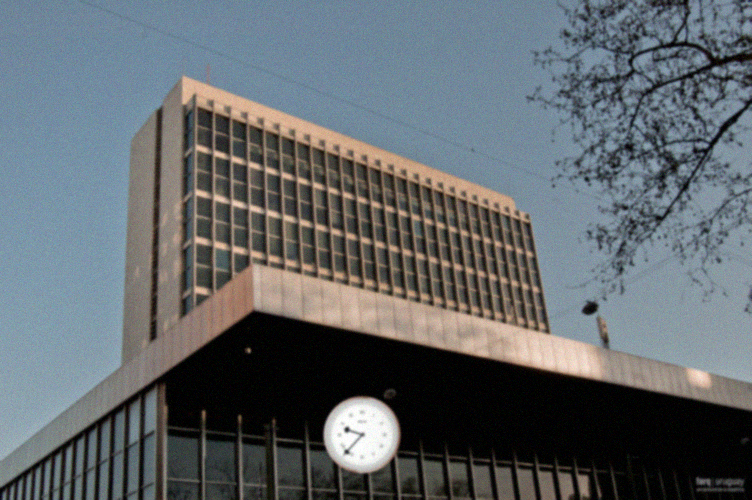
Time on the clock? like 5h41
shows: 9h37
